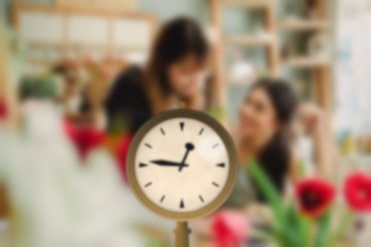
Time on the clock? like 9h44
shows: 12h46
